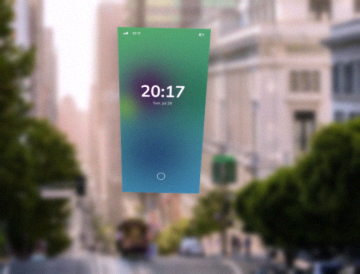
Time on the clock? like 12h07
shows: 20h17
